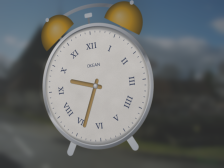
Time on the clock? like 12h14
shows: 9h34
